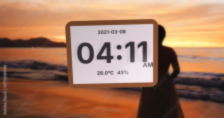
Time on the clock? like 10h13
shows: 4h11
